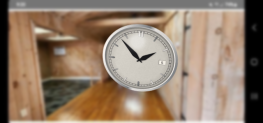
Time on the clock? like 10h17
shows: 1h53
